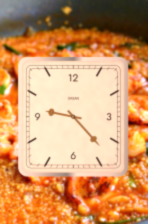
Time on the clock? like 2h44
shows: 9h23
